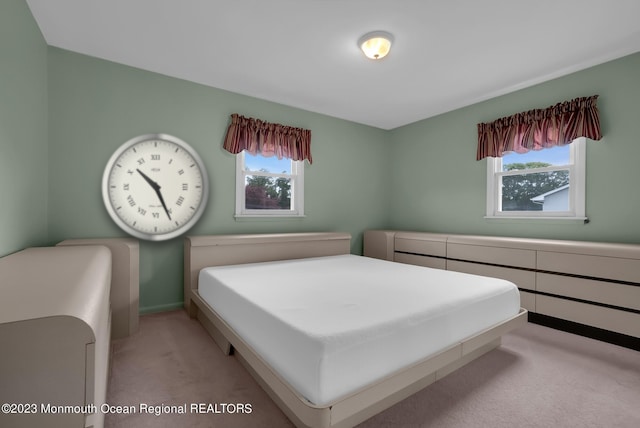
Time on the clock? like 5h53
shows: 10h26
